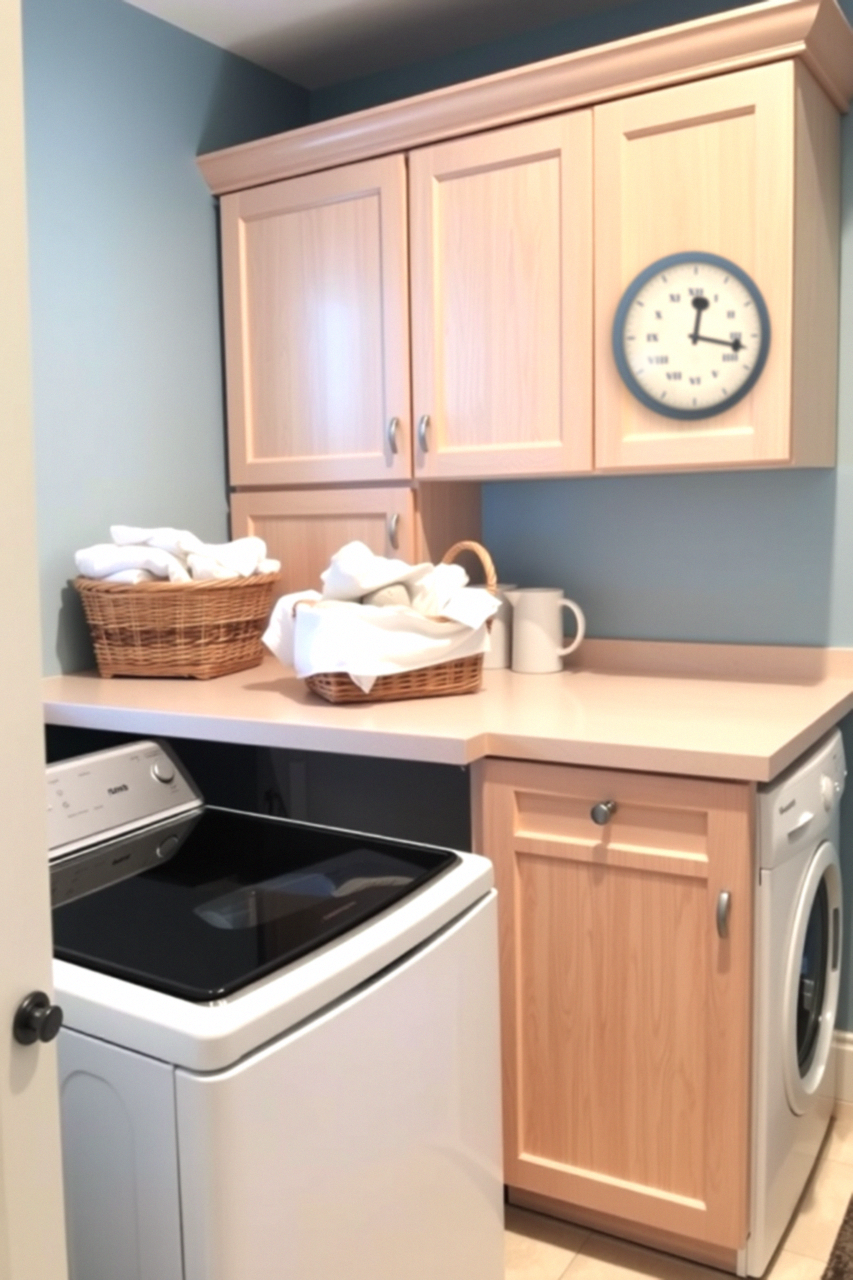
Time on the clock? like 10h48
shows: 12h17
